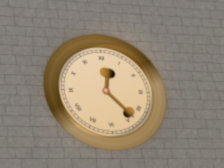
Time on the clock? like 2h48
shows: 12h23
